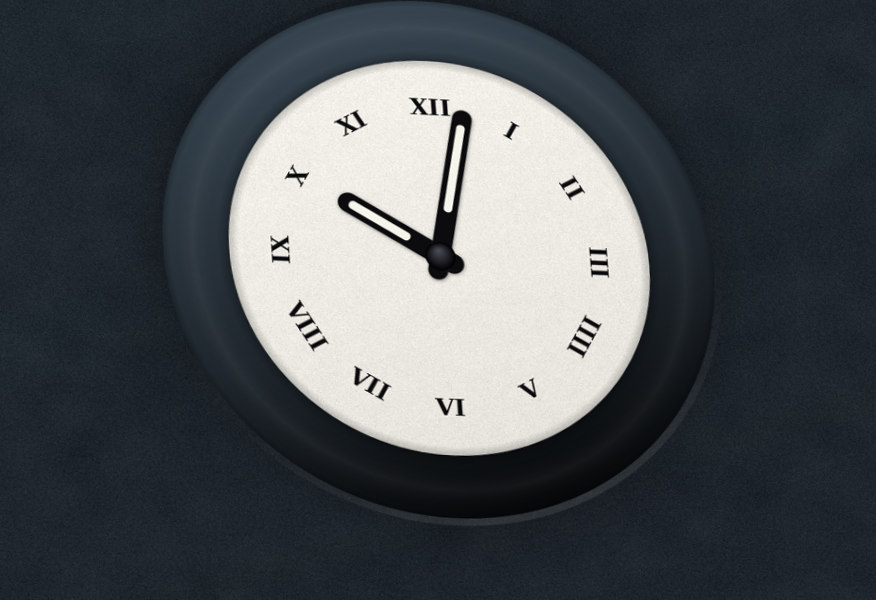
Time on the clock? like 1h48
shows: 10h02
